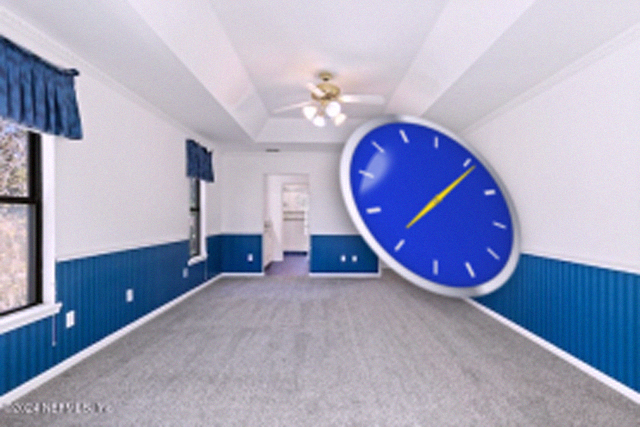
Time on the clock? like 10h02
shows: 8h11
